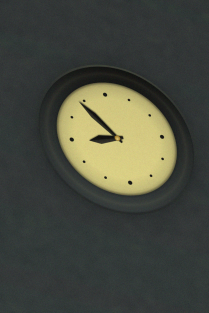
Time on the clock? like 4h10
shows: 8h54
